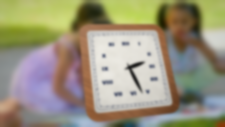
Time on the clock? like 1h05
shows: 2h27
